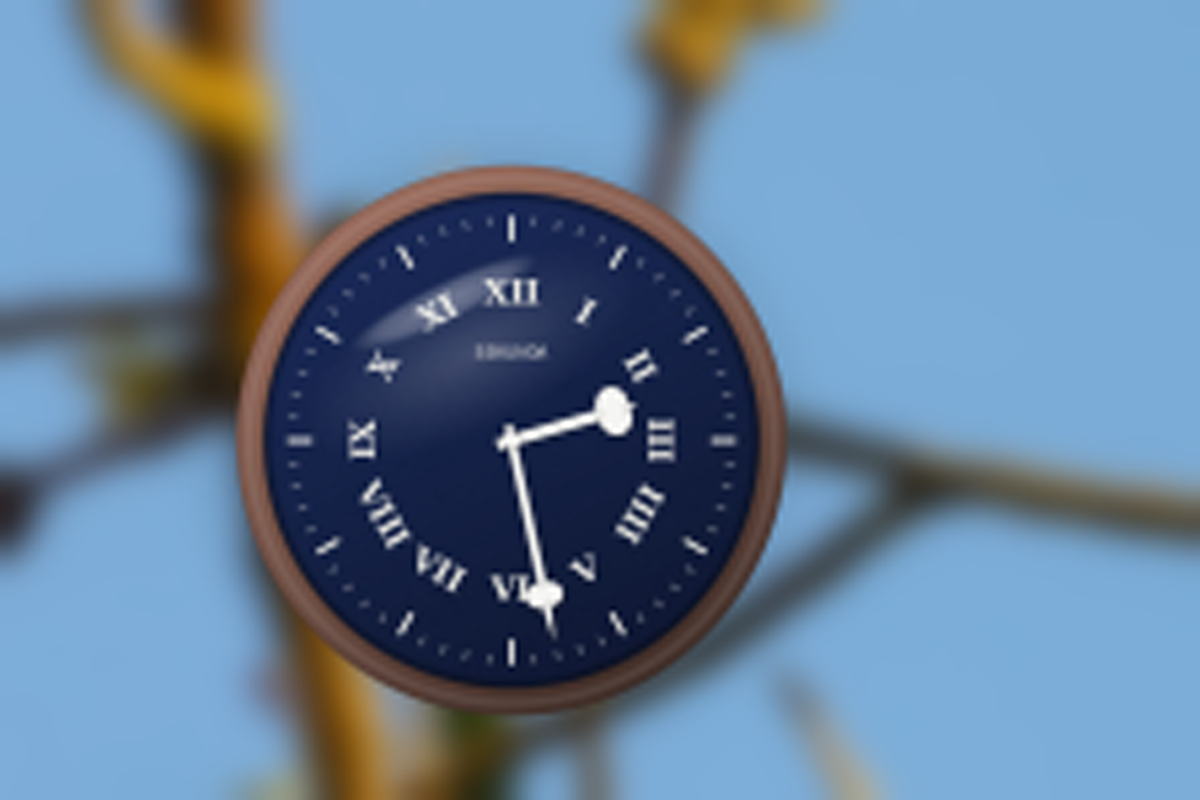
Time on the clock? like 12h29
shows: 2h28
